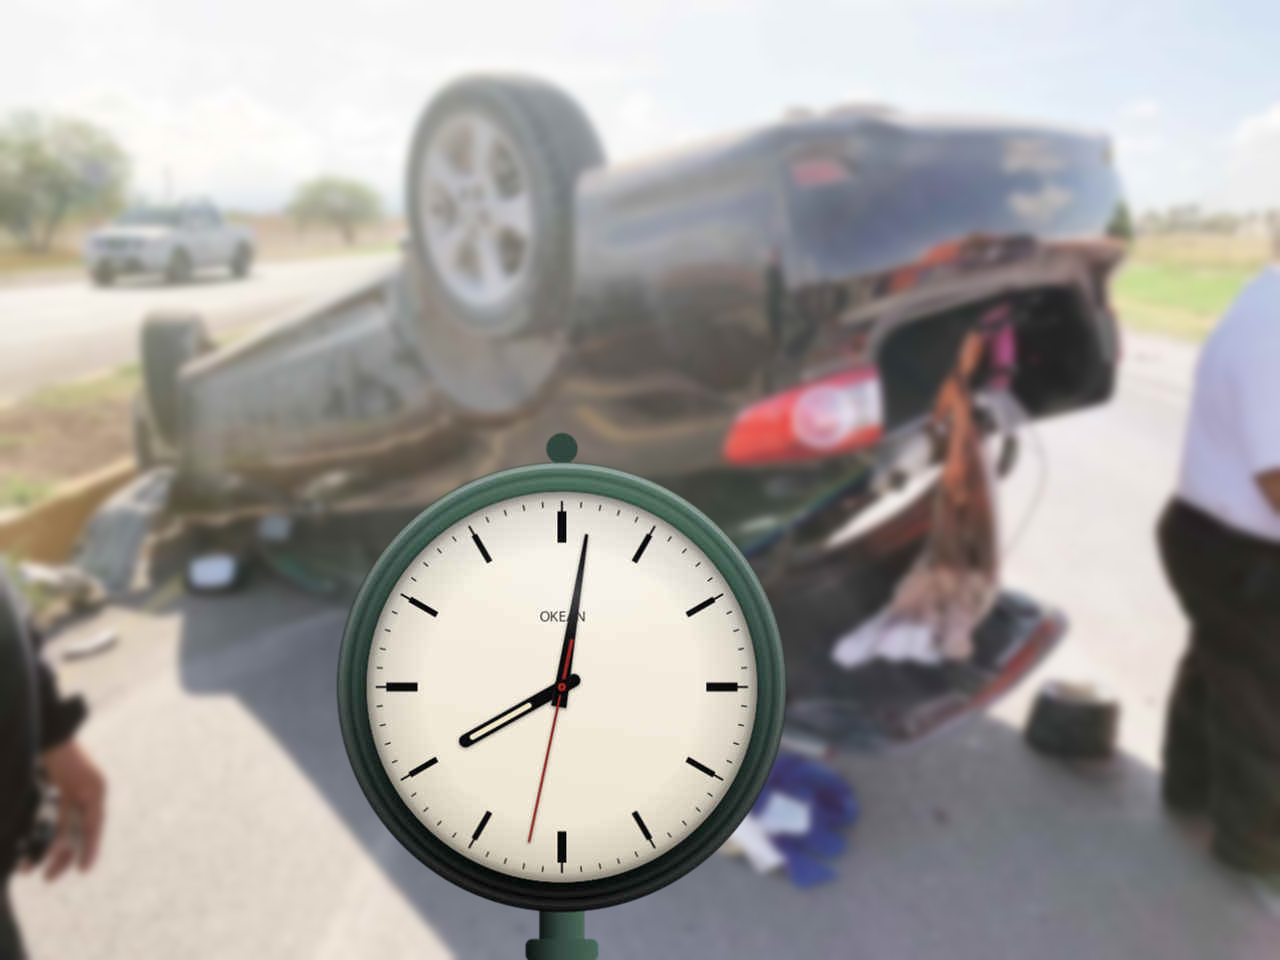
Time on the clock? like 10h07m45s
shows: 8h01m32s
